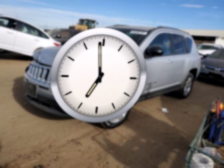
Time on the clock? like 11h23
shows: 6h59
